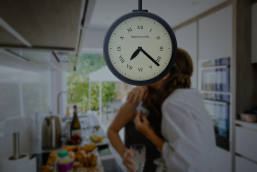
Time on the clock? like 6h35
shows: 7h22
